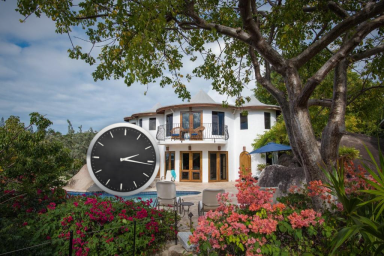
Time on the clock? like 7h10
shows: 2h16
